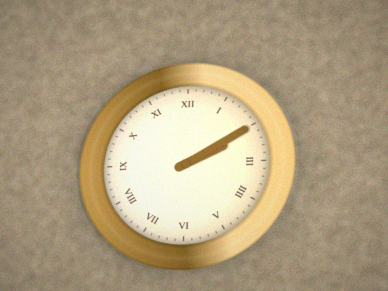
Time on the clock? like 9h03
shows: 2h10
